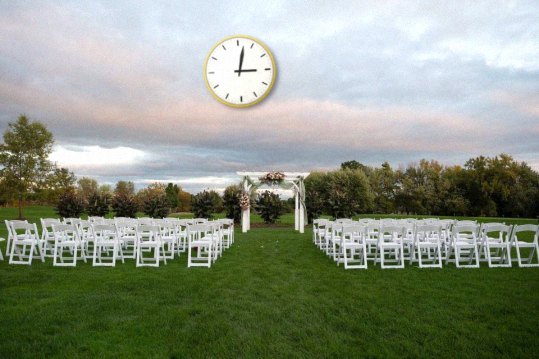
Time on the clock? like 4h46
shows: 3h02
